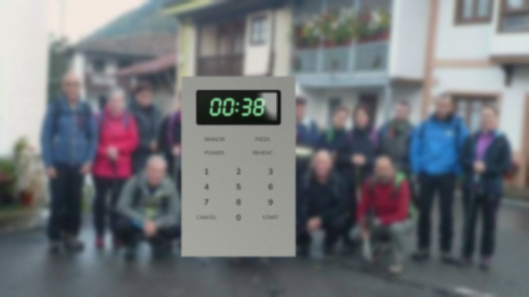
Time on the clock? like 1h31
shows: 0h38
